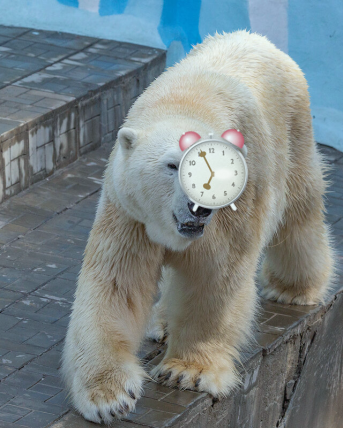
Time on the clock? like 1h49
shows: 6h56
